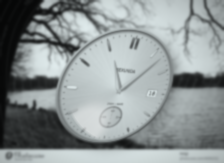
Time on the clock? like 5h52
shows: 11h07
